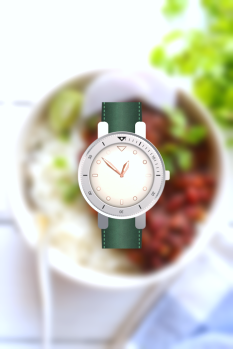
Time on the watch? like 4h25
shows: 12h52
